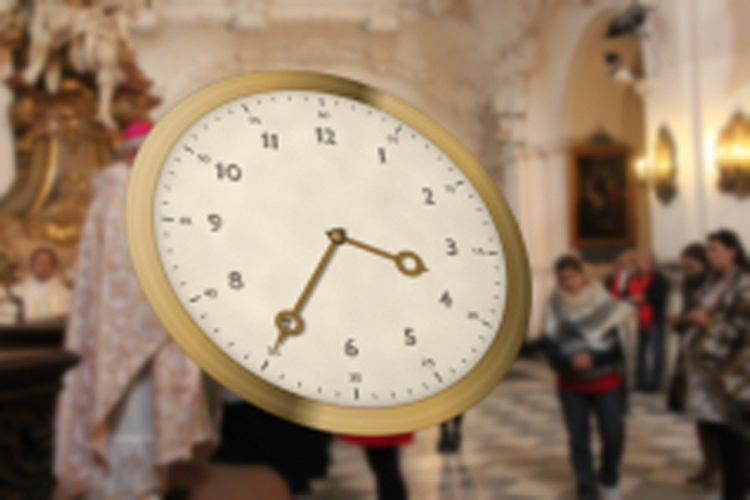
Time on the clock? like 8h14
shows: 3h35
